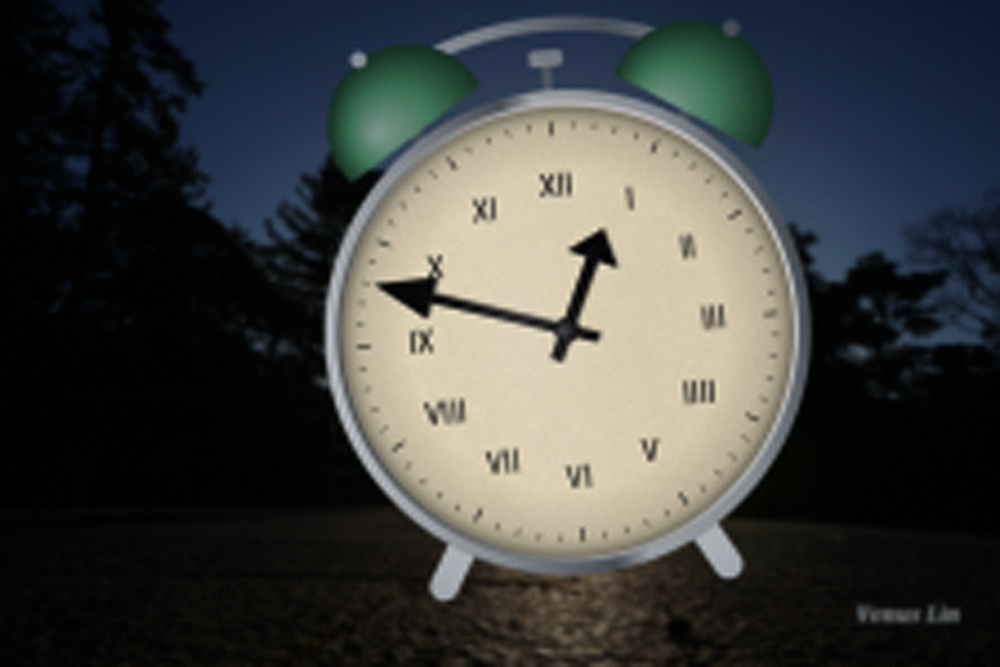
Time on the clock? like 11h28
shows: 12h48
